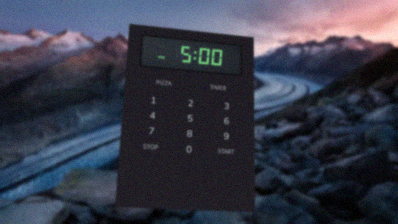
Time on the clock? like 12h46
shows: 5h00
